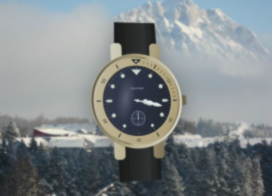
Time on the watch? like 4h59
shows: 3h17
